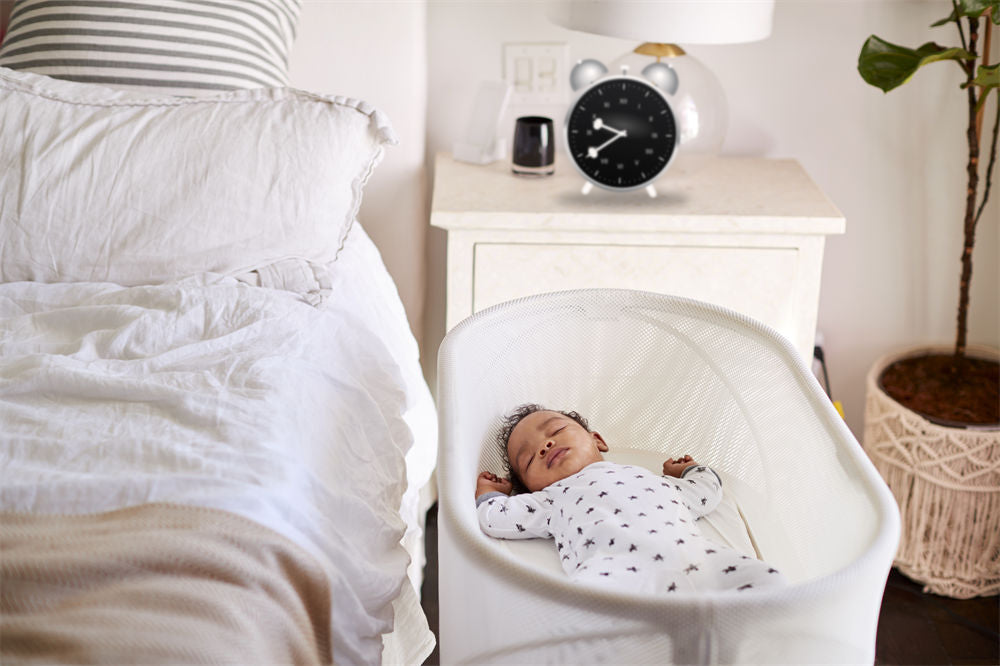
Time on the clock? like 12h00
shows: 9h39
